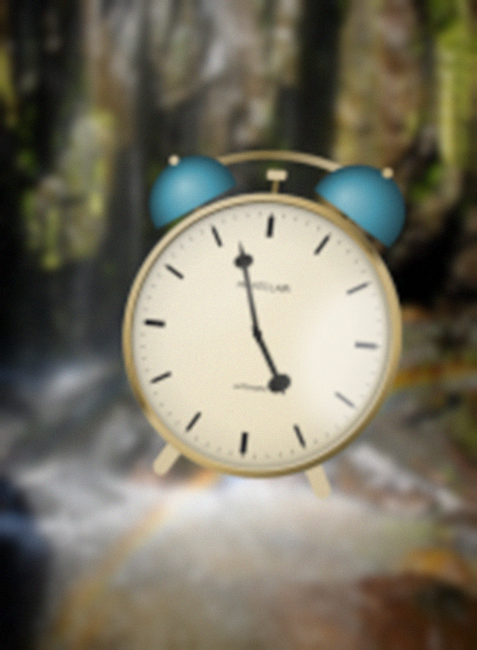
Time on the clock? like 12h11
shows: 4h57
